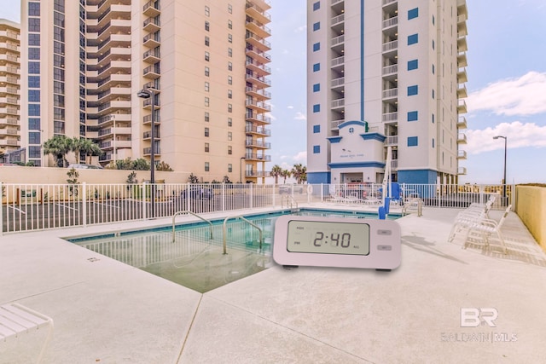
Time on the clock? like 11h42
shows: 2h40
